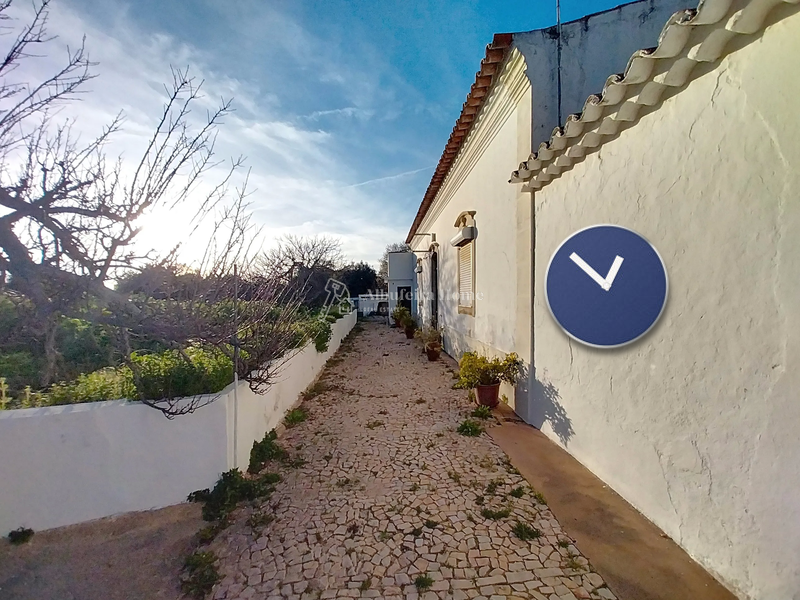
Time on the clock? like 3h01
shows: 12h52
